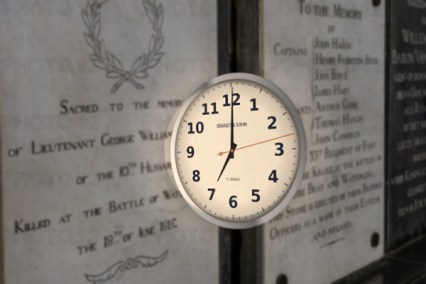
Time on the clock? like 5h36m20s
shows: 7h00m13s
